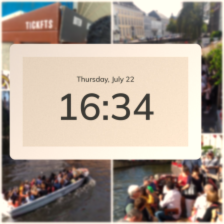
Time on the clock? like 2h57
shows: 16h34
